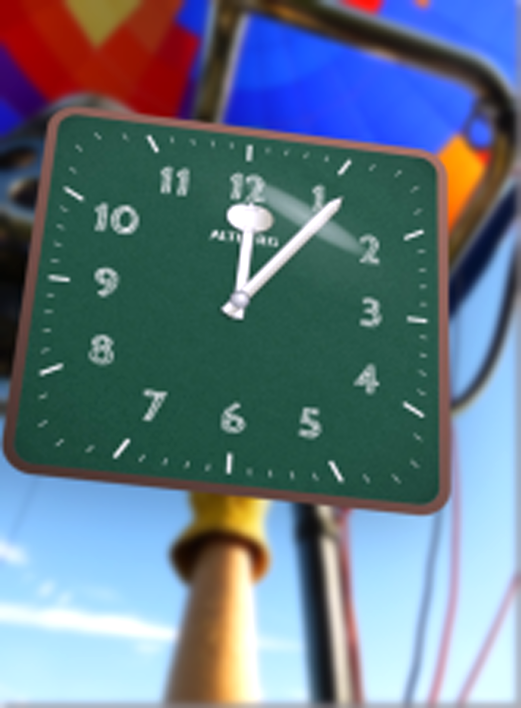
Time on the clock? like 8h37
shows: 12h06
